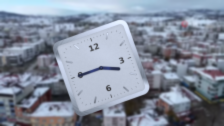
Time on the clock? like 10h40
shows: 3h45
